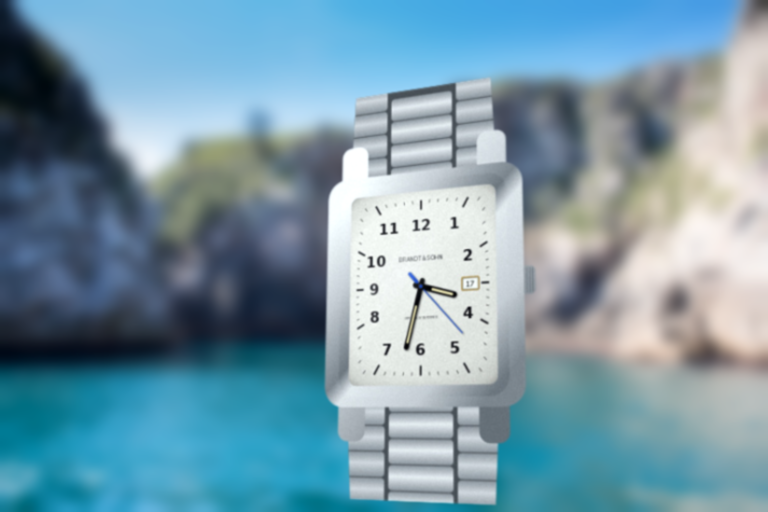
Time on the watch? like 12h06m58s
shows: 3h32m23s
